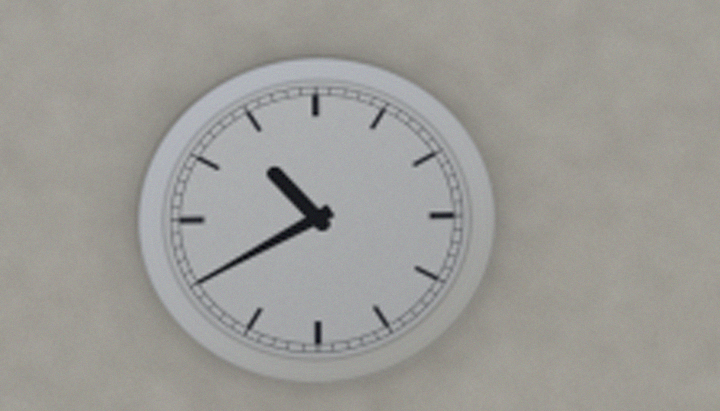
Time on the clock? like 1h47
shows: 10h40
